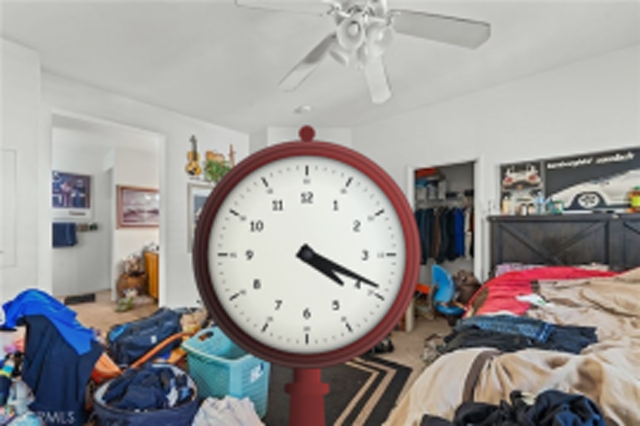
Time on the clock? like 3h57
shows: 4h19
